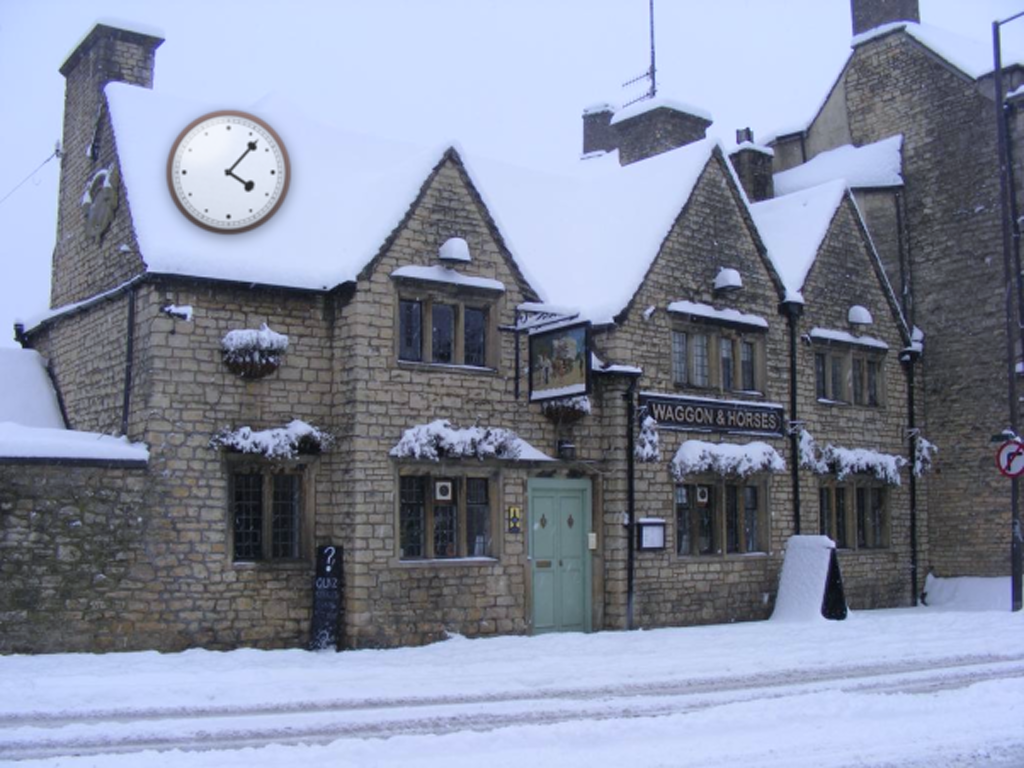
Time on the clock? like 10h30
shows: 4h07
